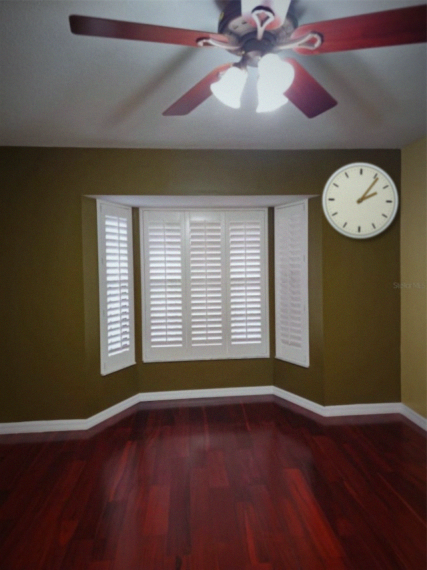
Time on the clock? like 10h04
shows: 2h06
